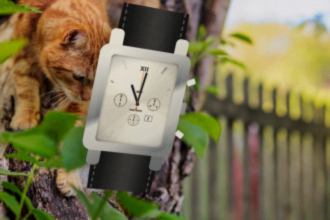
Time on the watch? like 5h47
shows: 11h01
